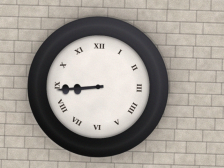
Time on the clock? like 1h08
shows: 8h44
